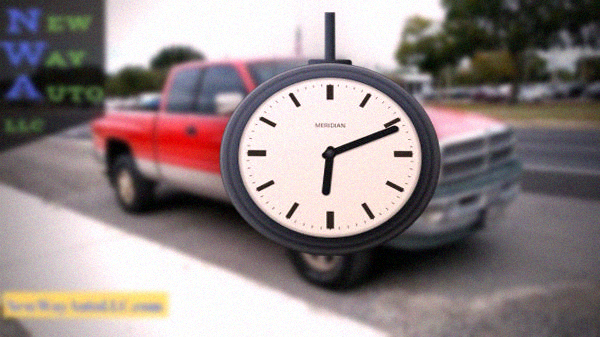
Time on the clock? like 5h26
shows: 6h11
